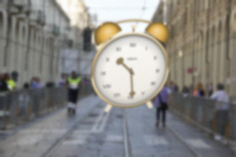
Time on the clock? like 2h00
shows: 10h29
